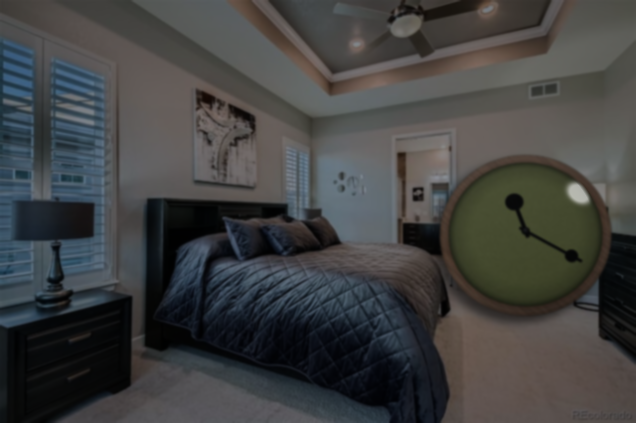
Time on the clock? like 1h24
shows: 11h20
